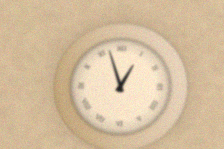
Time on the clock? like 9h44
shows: 12h57
